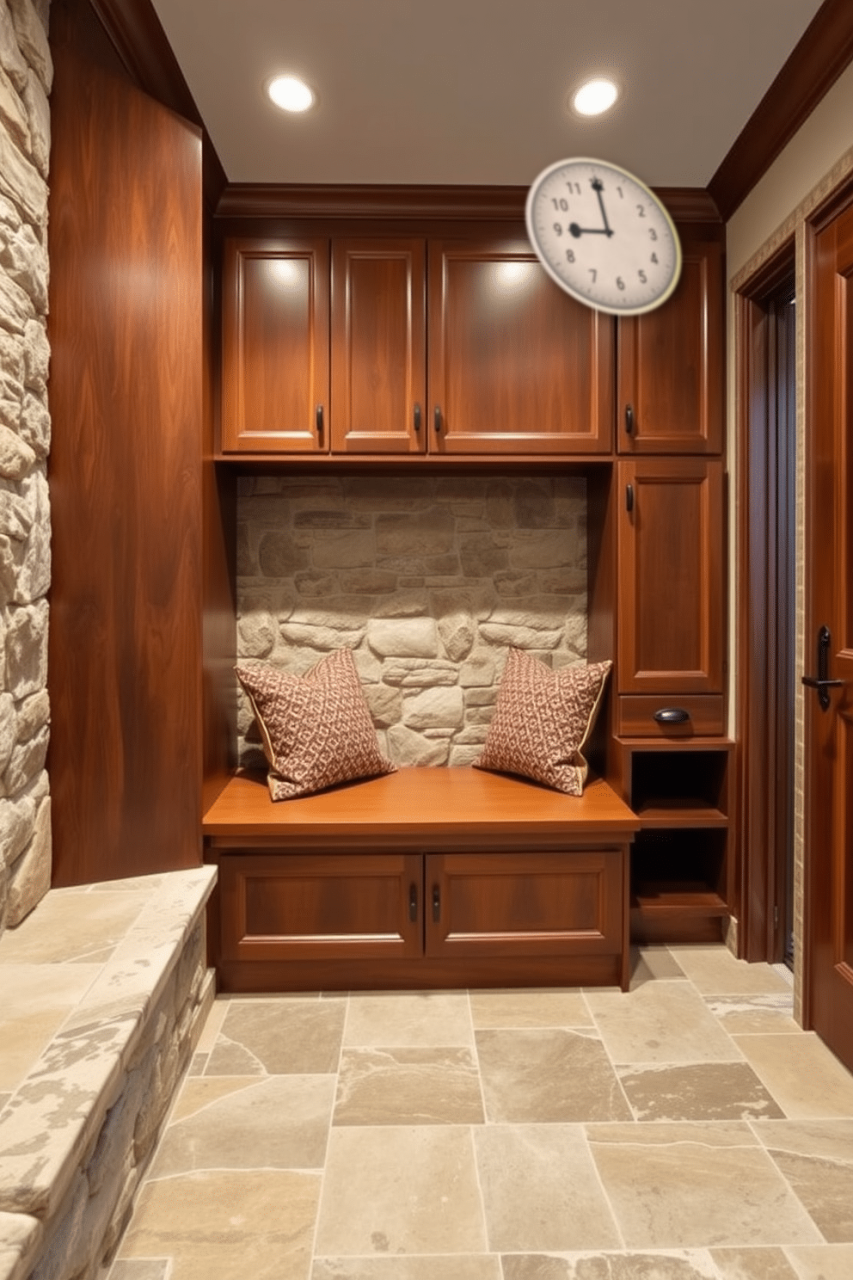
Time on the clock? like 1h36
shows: 9h00
